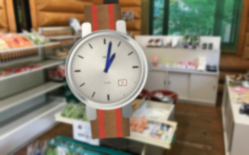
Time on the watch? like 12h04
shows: 1h02
